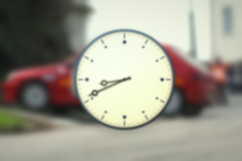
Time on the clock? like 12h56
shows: 8h41
